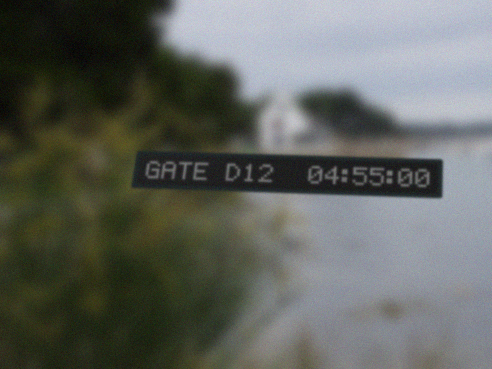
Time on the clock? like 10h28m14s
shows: 4h55m00s
